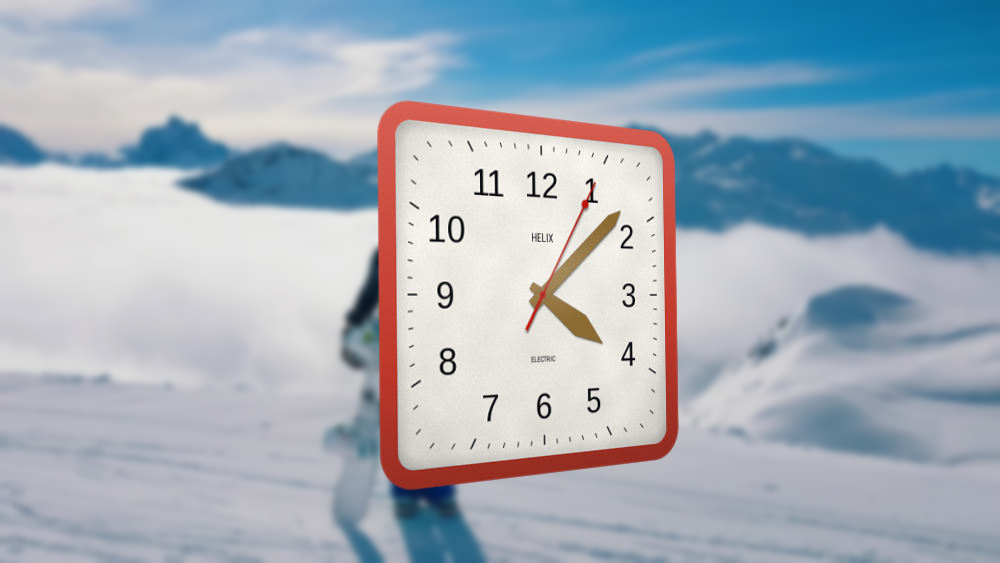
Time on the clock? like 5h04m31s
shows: 4h08m05s
